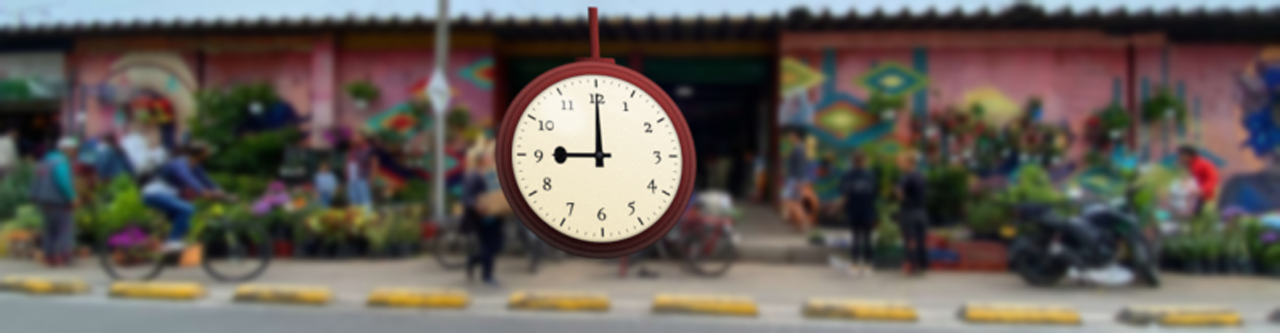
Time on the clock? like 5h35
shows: 9h00
